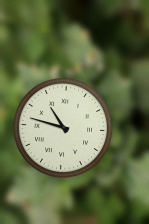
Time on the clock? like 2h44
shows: 10h47
